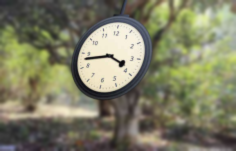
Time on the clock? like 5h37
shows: 3h43
